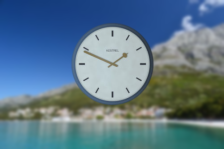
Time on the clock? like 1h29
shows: 1h49
